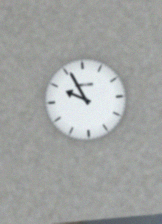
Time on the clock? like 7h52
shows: 9h56
